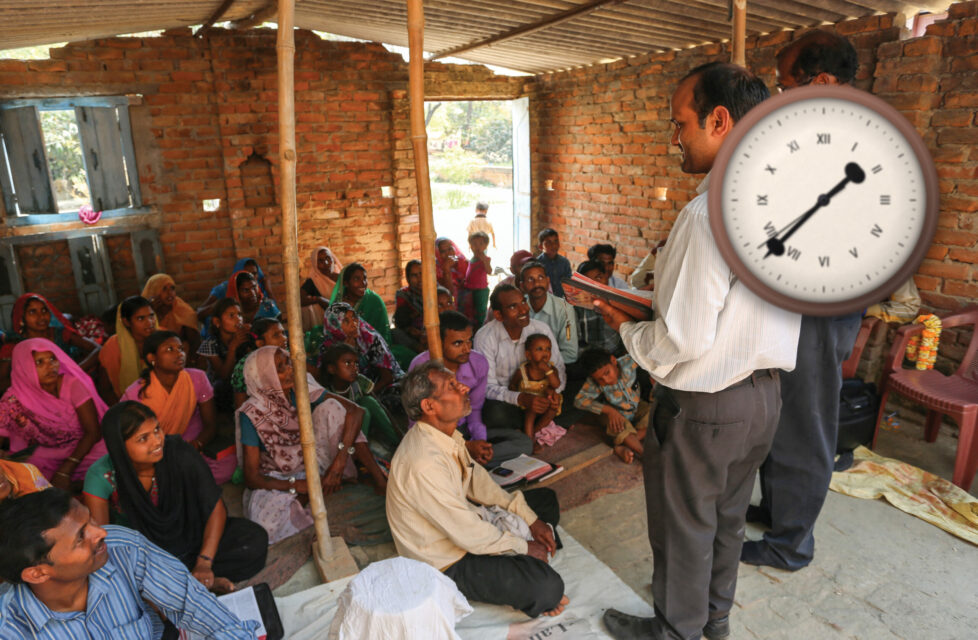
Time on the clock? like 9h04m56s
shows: 1h37m39s
